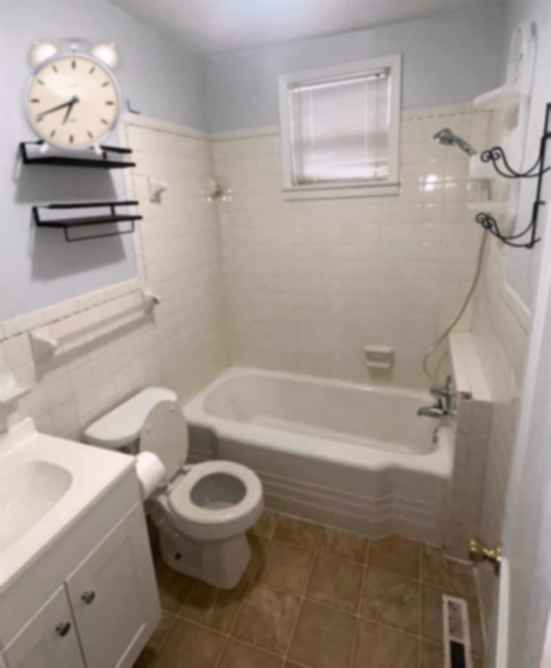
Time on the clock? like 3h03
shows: 6h41
